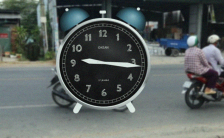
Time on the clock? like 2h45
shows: 9h16
